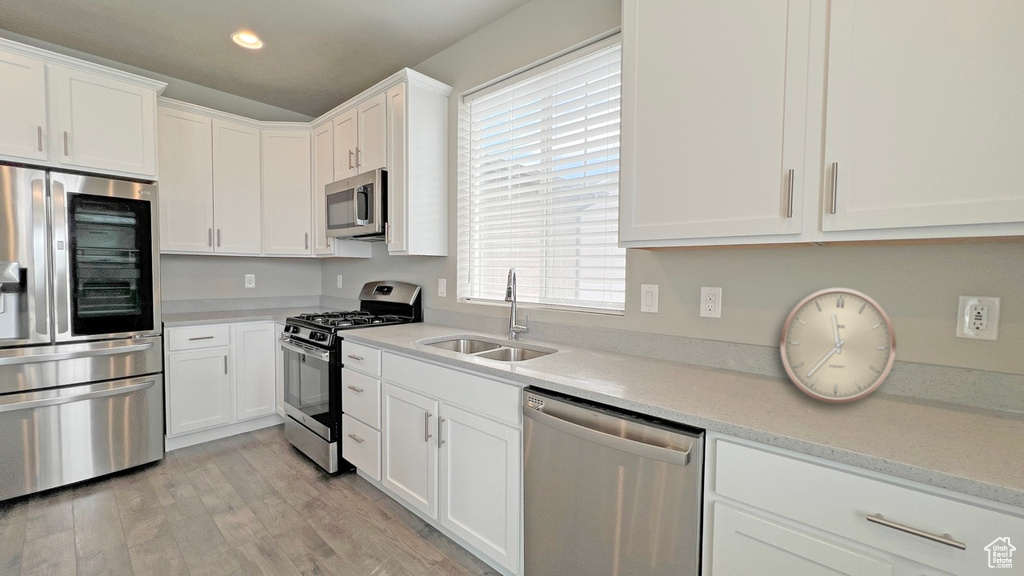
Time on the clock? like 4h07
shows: 11h37
